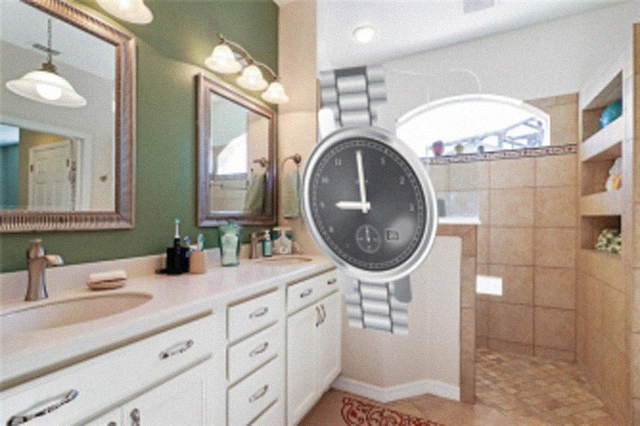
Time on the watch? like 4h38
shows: 9h00
